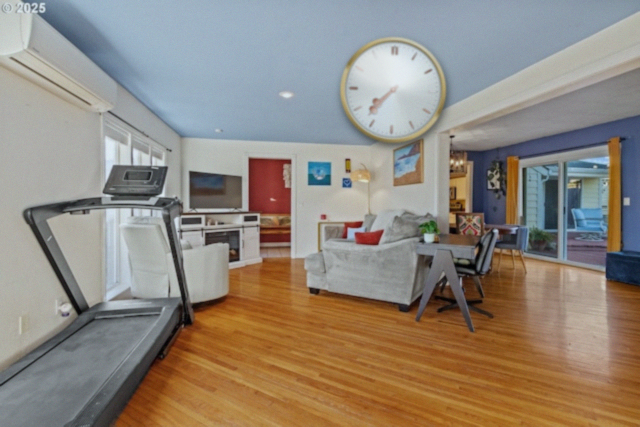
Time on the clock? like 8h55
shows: 7h37
